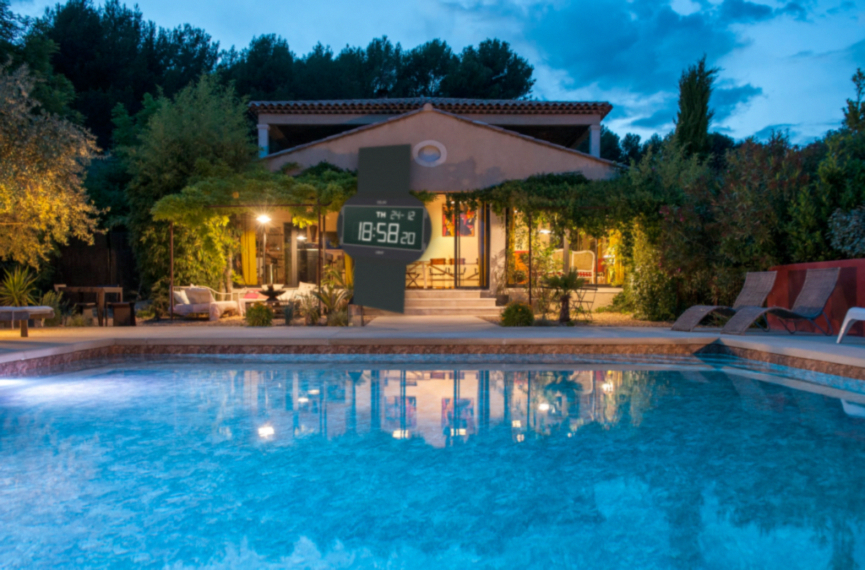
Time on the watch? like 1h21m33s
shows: 18h58m20s
